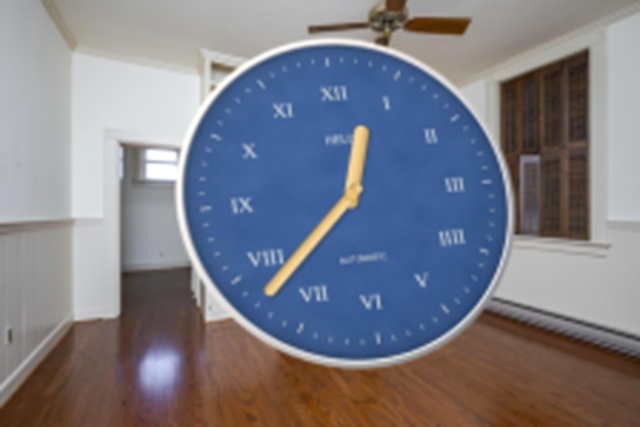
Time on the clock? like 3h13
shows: 12h38
